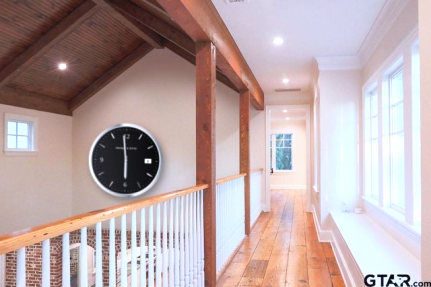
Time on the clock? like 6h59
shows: 5h59
